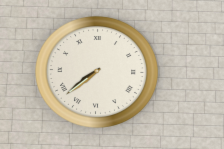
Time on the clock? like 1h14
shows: 7h38
